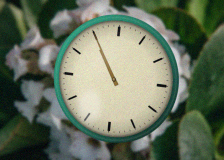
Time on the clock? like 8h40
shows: 10h55
